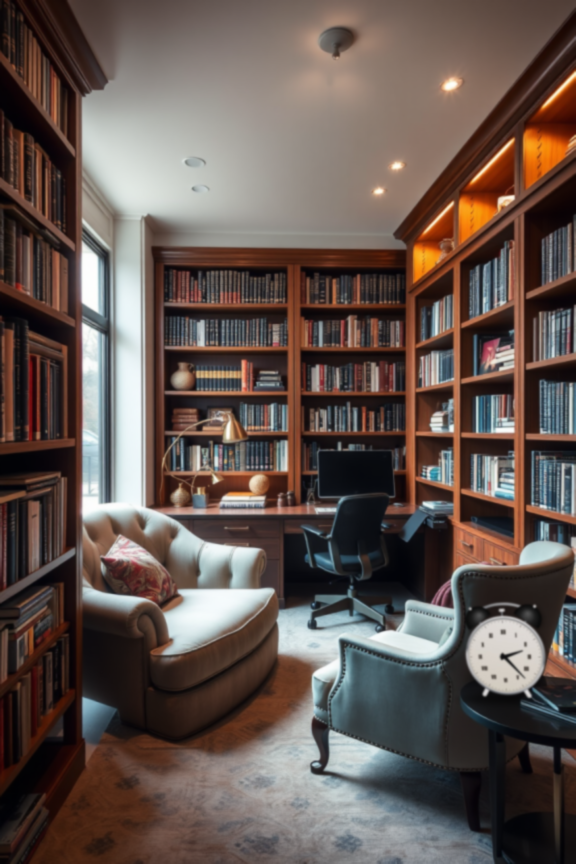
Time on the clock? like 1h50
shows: 2h23
